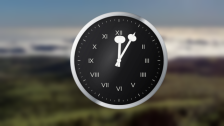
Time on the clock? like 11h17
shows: 12h05
